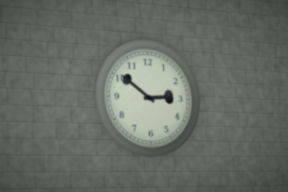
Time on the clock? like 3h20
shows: 2h51
